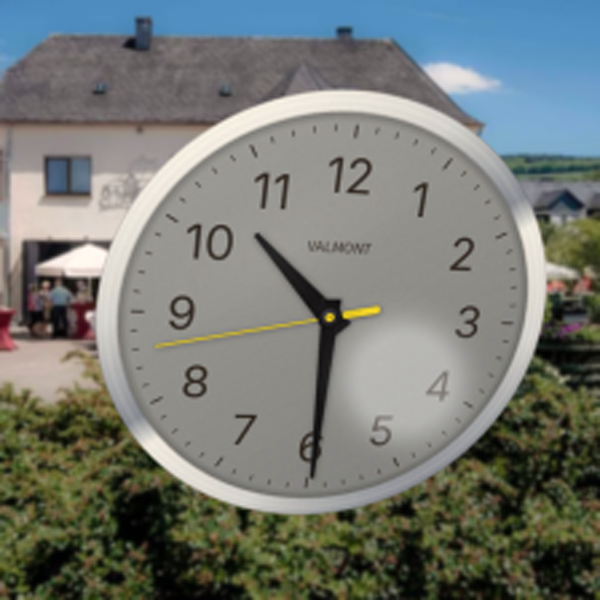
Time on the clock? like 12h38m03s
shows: 10h29m43s
